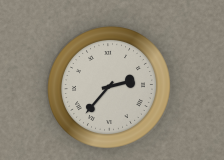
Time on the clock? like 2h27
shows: 2h37
